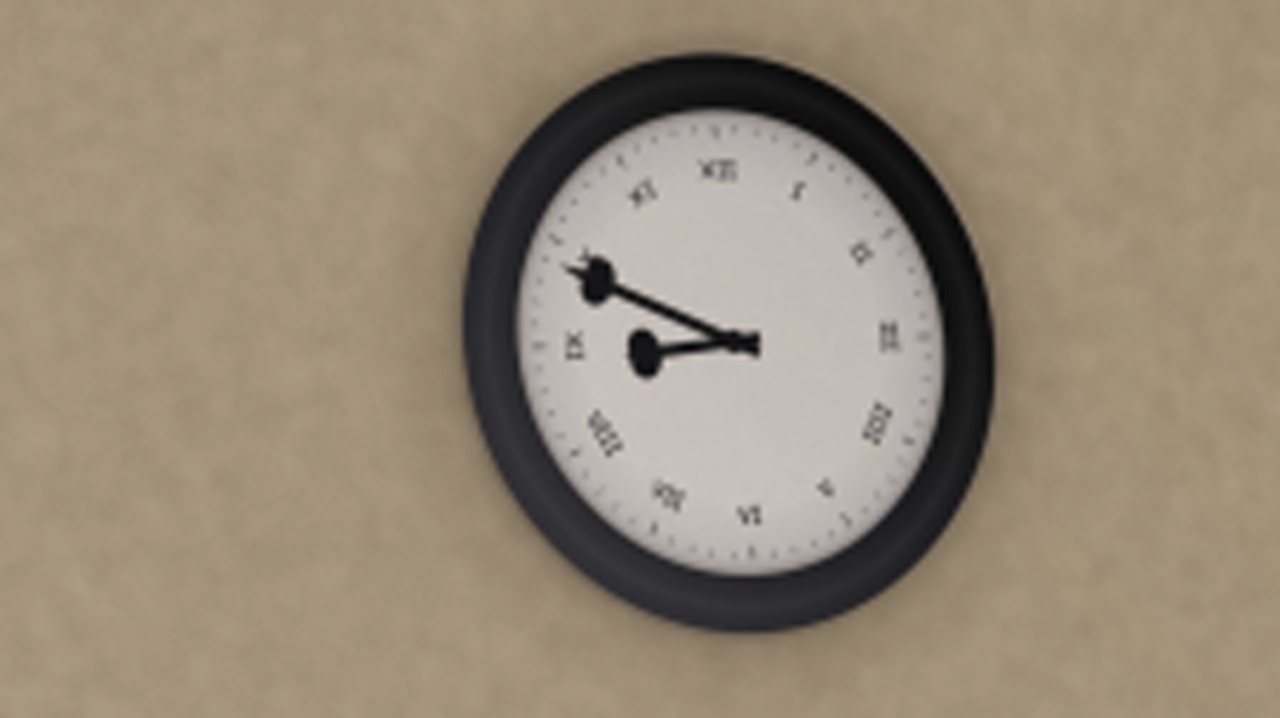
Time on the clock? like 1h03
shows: 8h49
